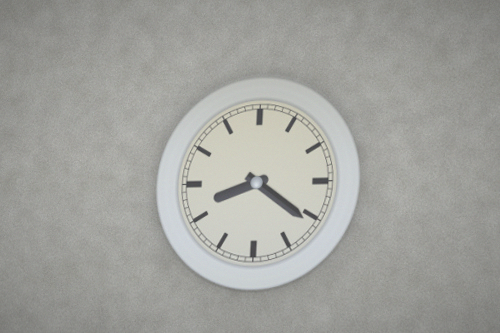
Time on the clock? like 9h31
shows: 8h21
